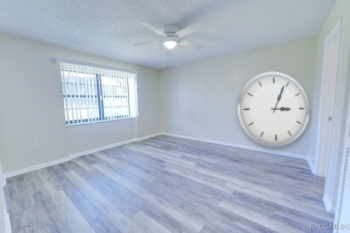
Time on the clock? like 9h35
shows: 3h04
